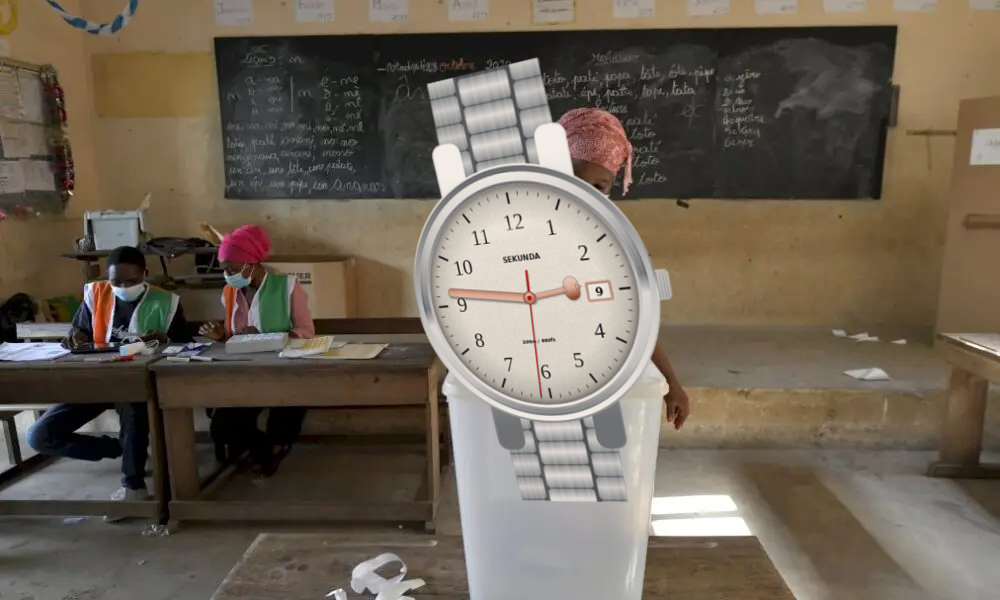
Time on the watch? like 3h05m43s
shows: 2h46m31s
